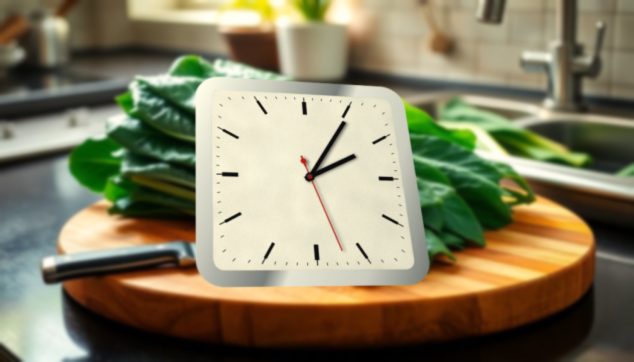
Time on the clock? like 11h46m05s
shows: 2h05m27s
